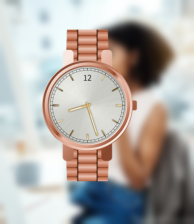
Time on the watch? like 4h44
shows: 8h27
